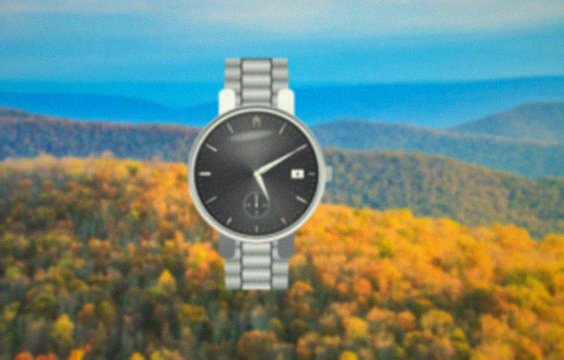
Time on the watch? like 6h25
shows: 5h10
